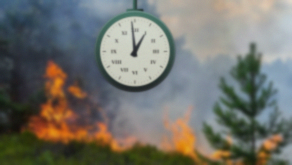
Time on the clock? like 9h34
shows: 12h59
